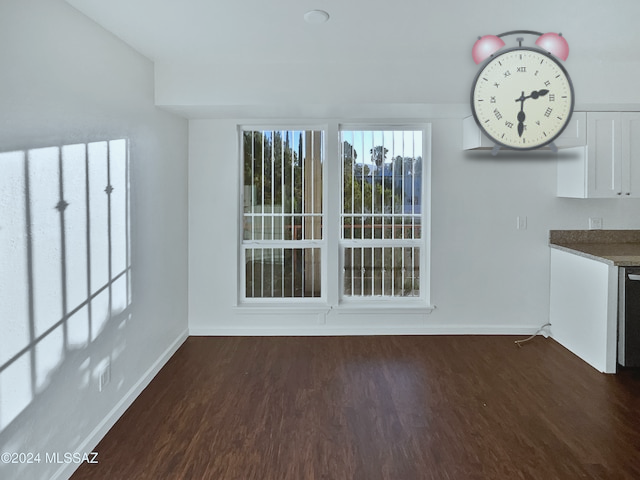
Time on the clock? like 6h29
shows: 2h31
